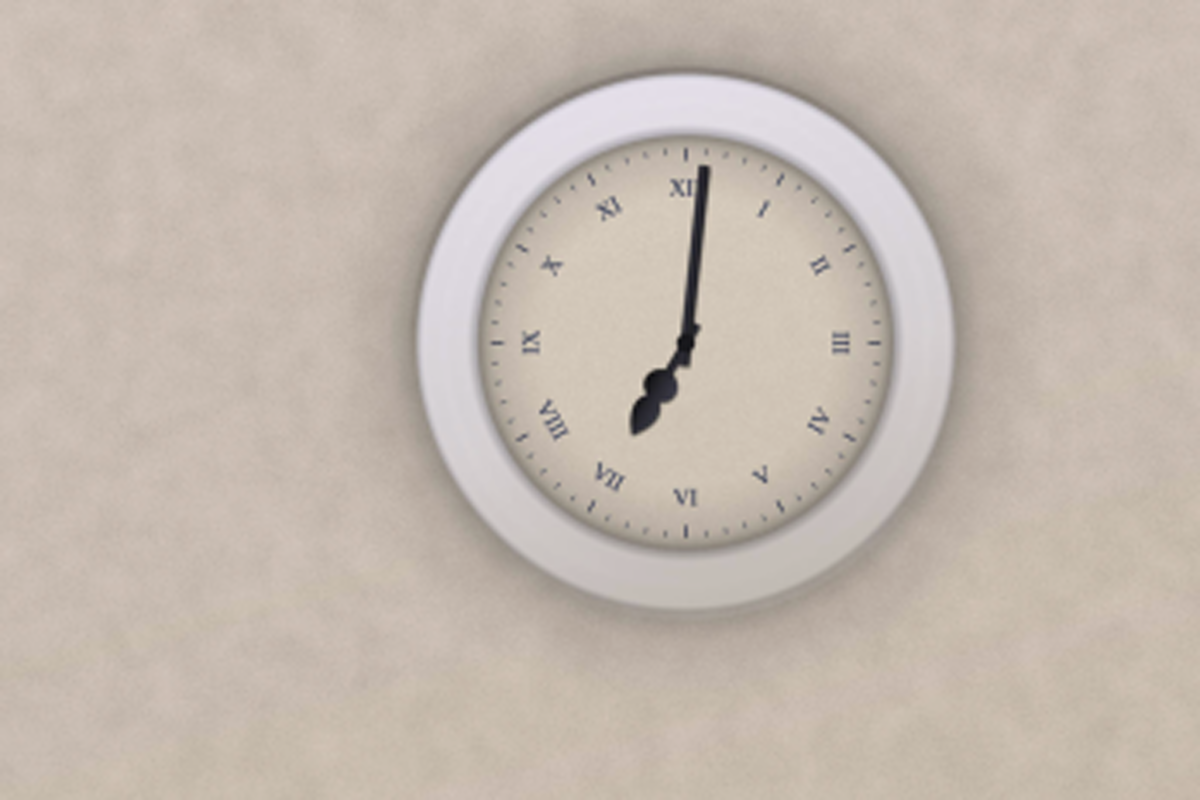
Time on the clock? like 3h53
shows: 7h01
